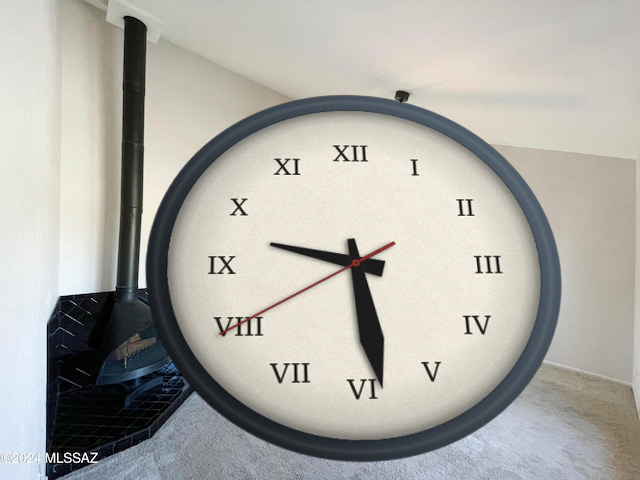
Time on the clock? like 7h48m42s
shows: 9h28m40s
